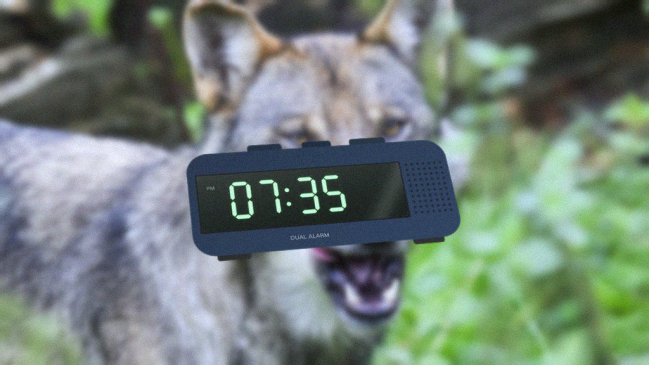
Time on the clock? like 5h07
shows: 7h35
